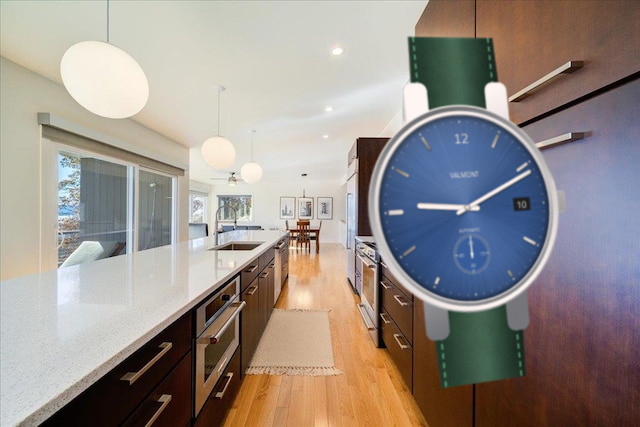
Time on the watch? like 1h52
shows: 9h11
